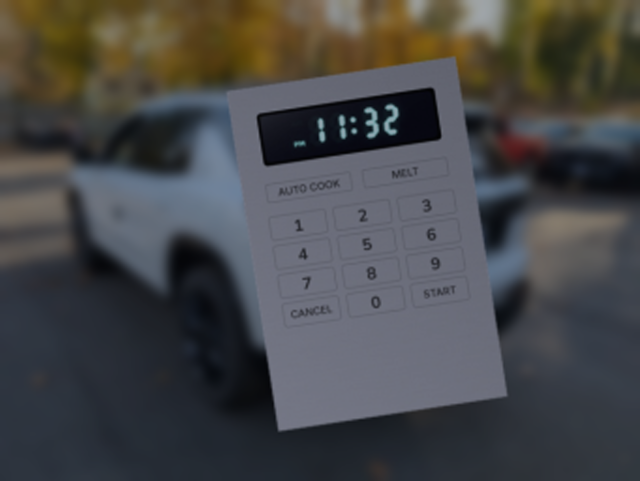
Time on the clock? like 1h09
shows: 11h32
